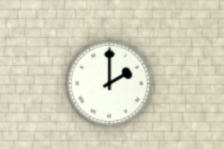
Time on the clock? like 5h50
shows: 2h00
